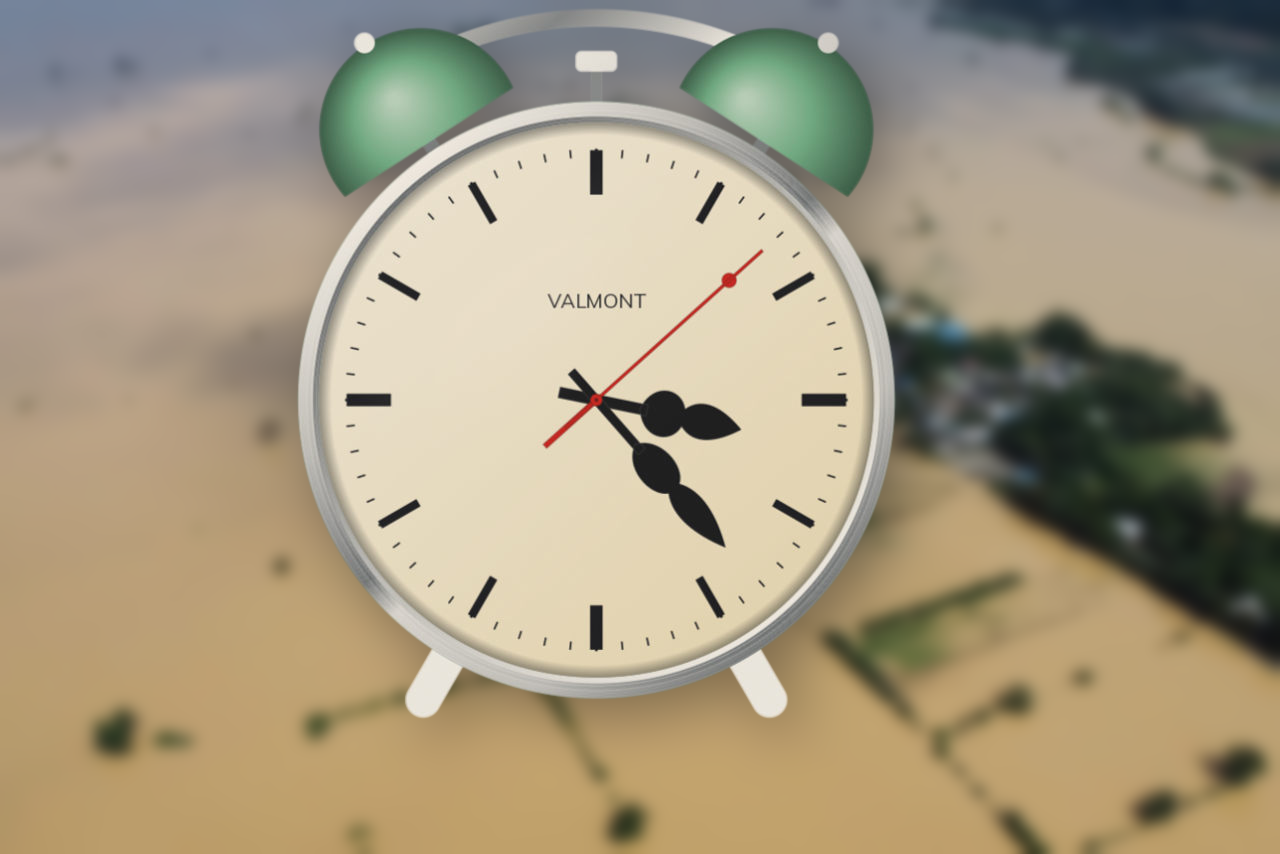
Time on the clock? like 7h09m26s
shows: 3h23m08s
